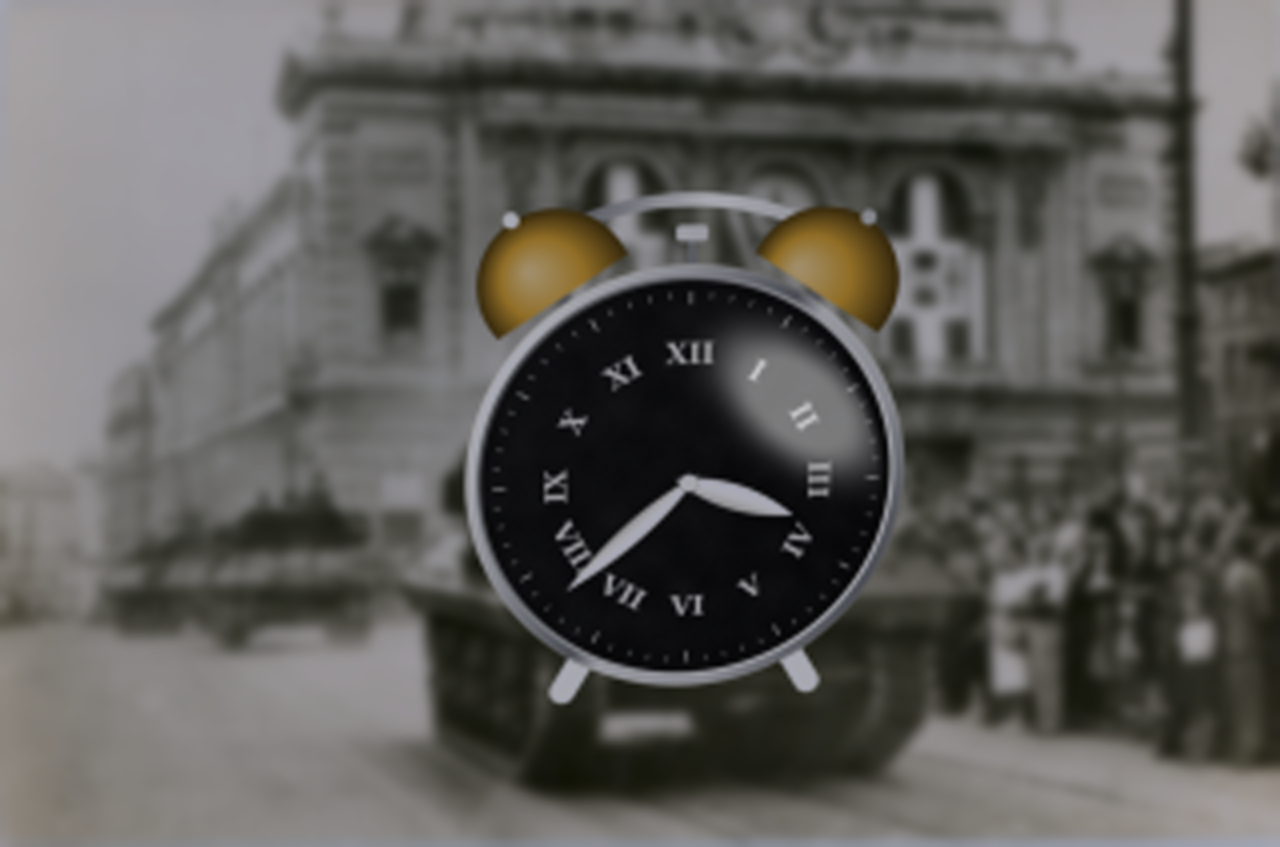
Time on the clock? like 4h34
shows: 3h38
